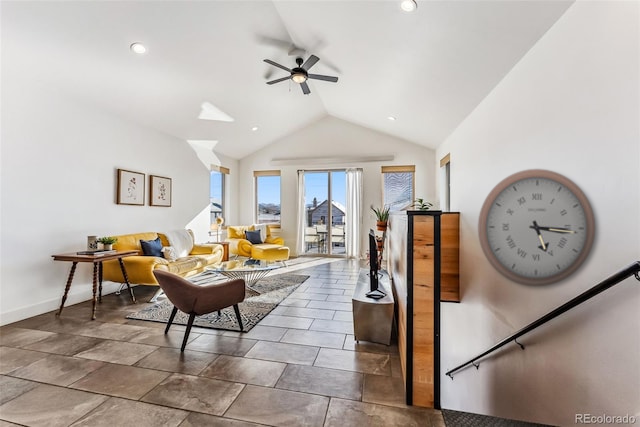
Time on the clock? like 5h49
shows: 5h16
